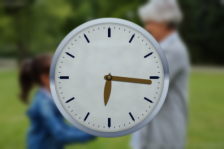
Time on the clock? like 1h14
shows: 6h16
